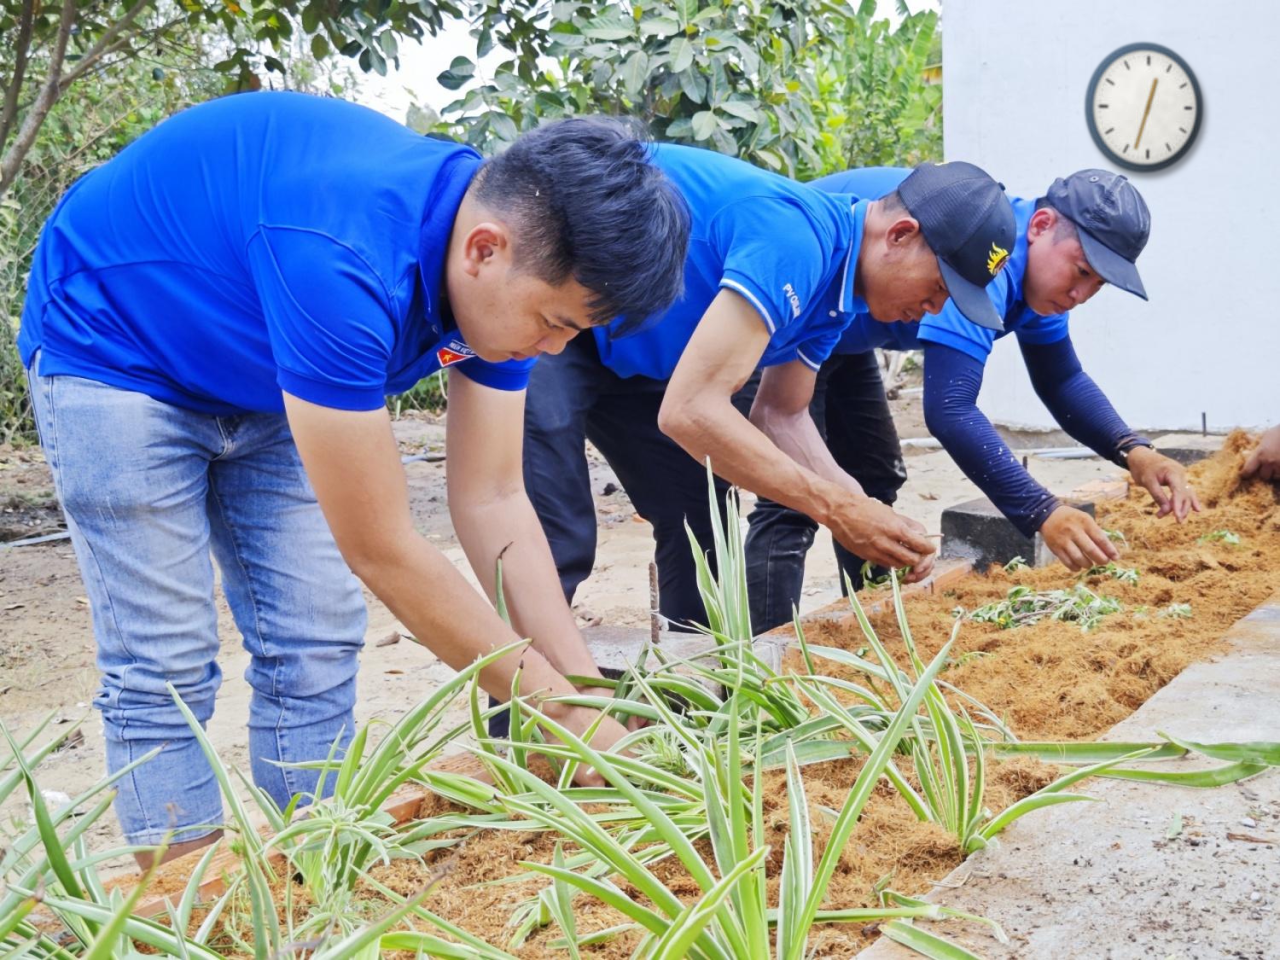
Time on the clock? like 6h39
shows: 12h33
